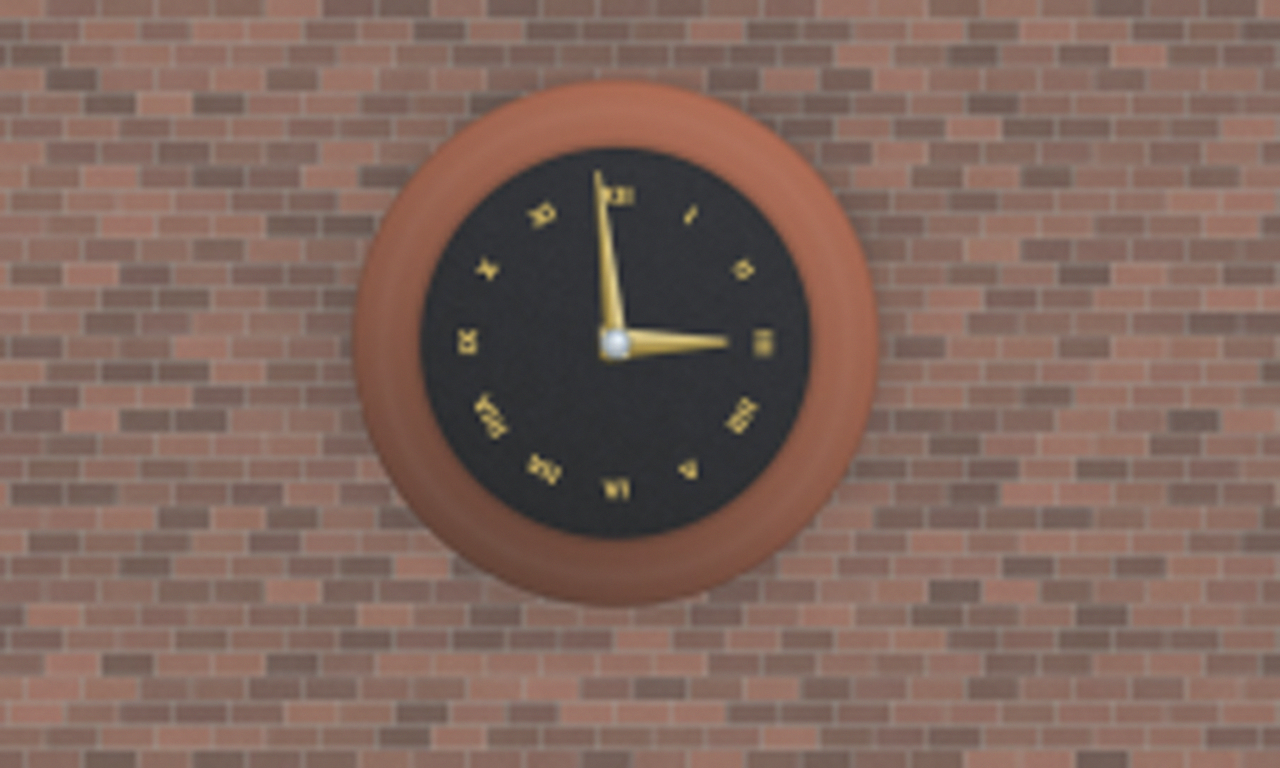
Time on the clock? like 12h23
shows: 2h59
